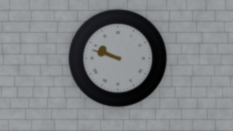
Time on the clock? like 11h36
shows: 9h48
